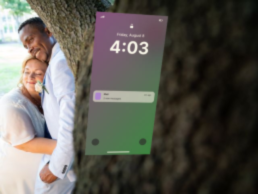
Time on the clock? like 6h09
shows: 4h03
